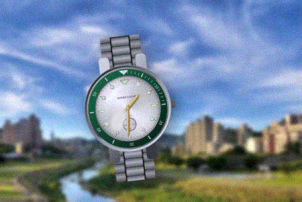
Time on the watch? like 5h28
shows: 1h31
